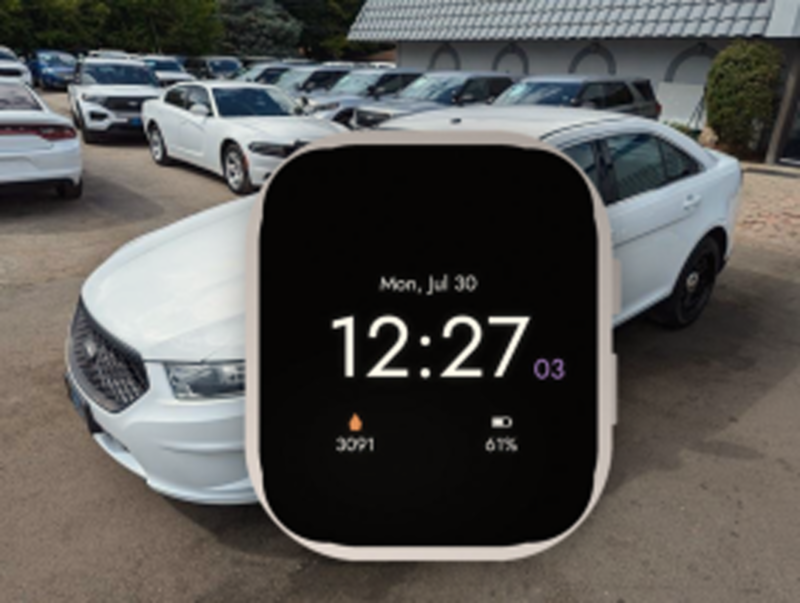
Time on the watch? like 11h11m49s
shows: 12h27m03s
